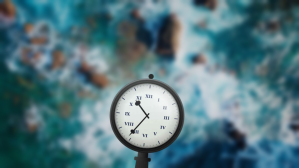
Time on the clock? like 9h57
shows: 10h36
